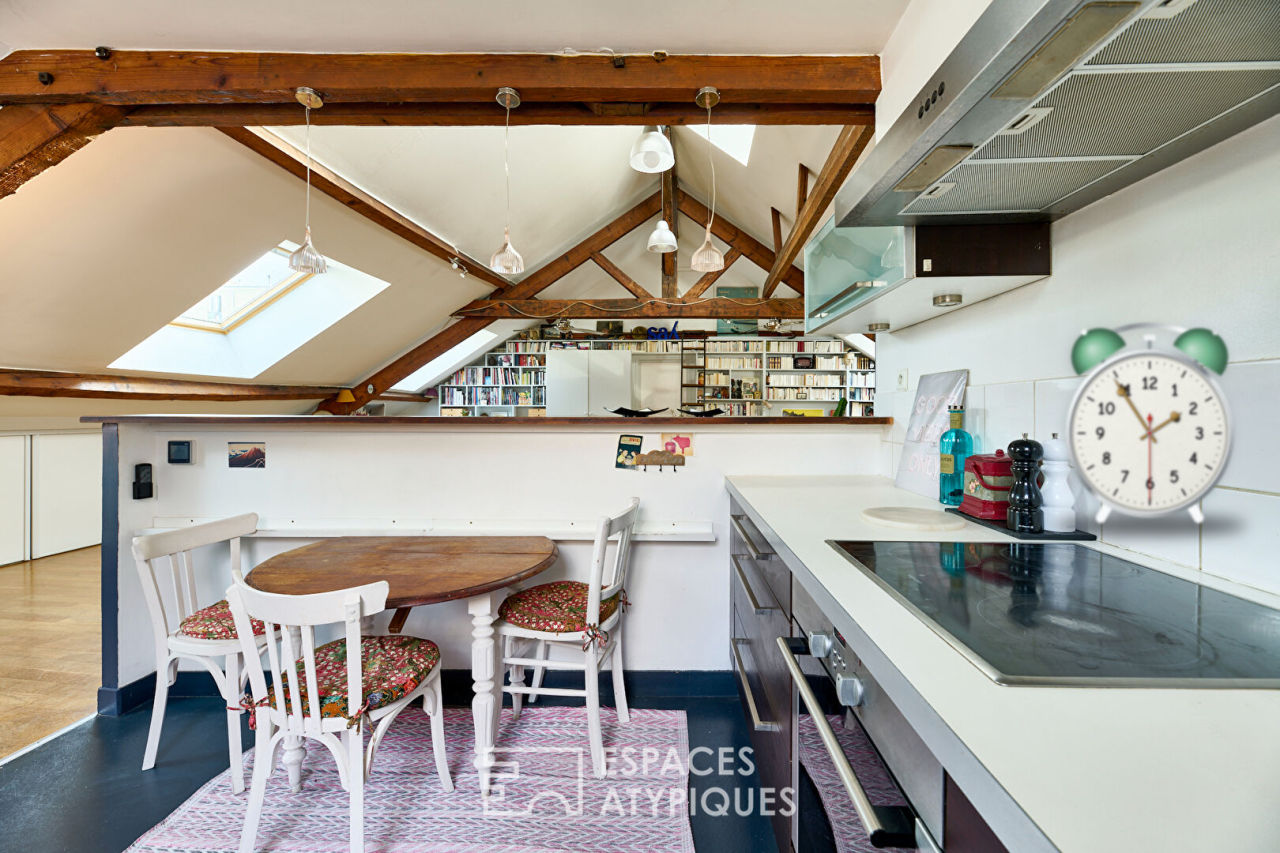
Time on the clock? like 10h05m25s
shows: 1h54m30s
